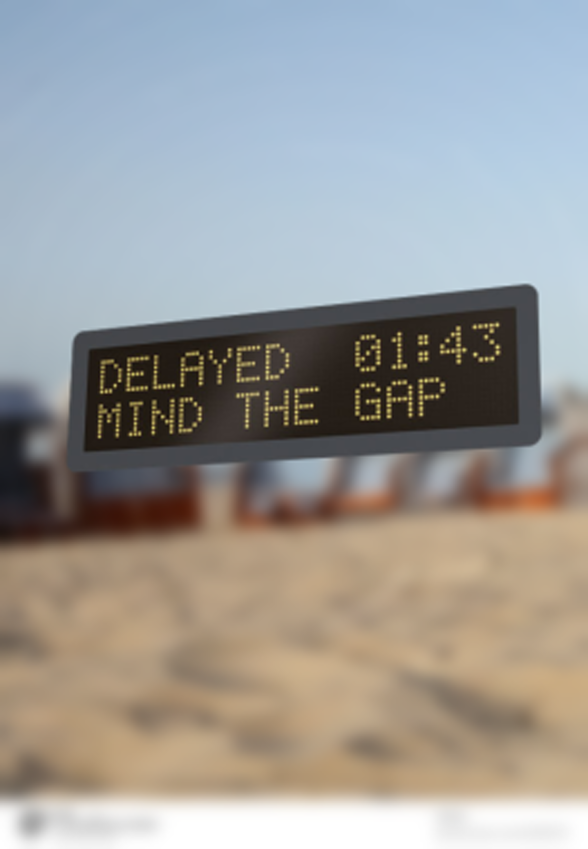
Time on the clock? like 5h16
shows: 1h43
